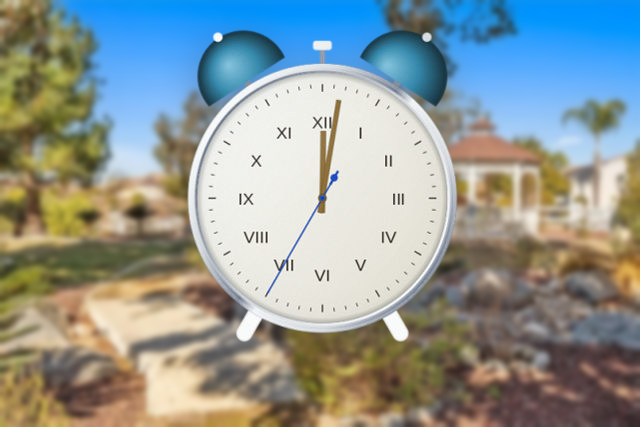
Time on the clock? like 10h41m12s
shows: 12h01m35s
